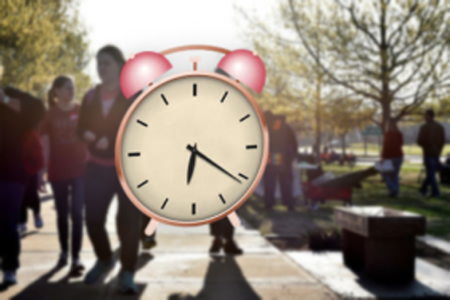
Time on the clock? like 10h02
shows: 6h21
